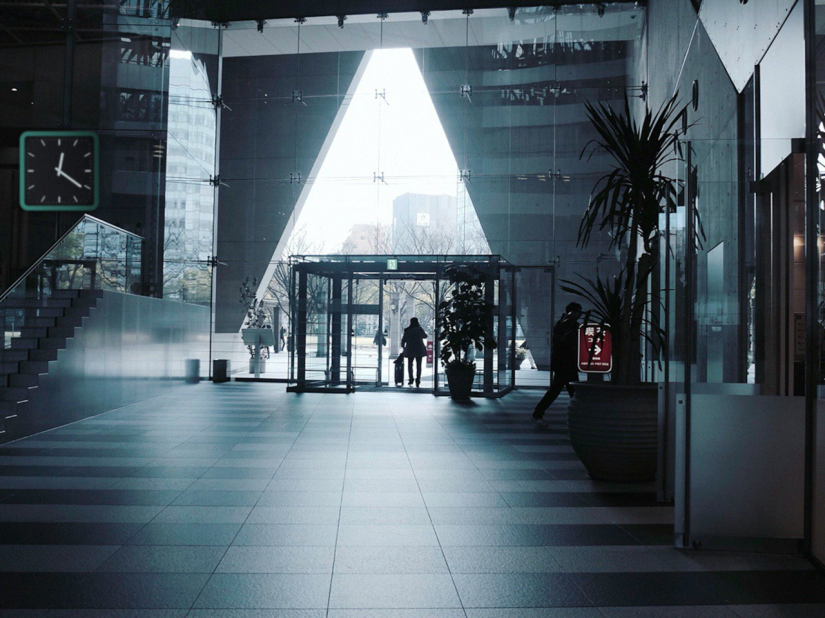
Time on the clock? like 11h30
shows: 12h21
